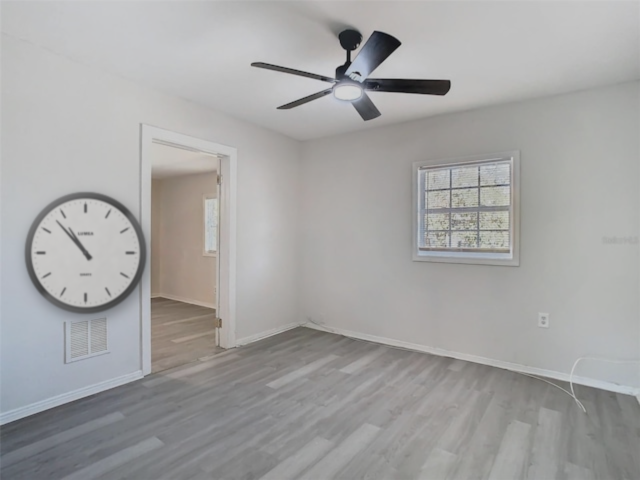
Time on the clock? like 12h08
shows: 10h53
